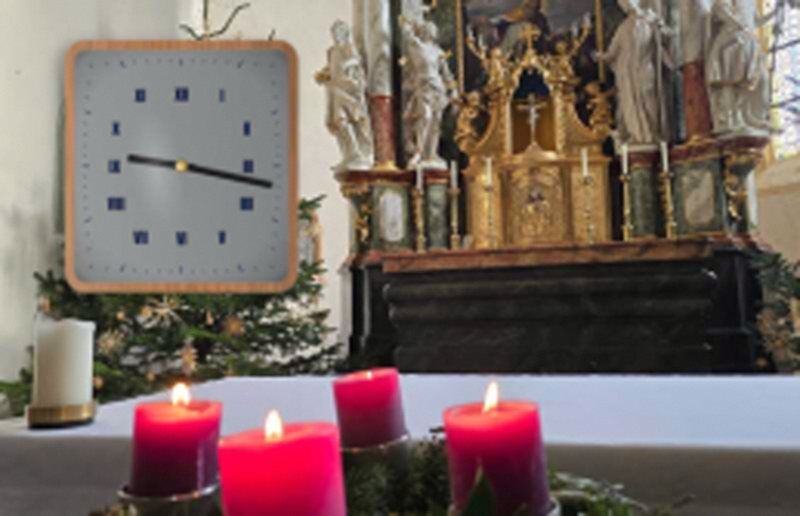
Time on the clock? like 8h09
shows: 9h17
